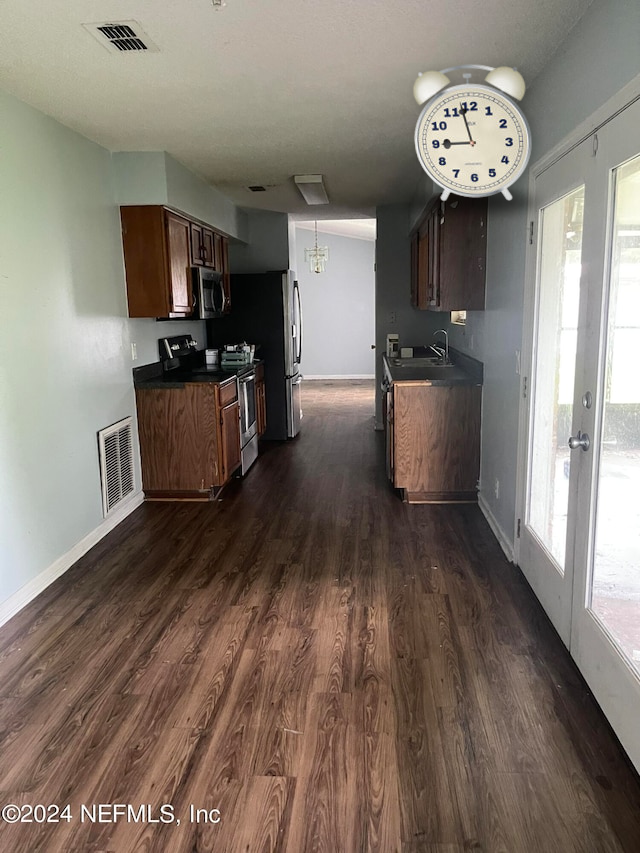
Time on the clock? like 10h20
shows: 8h58
